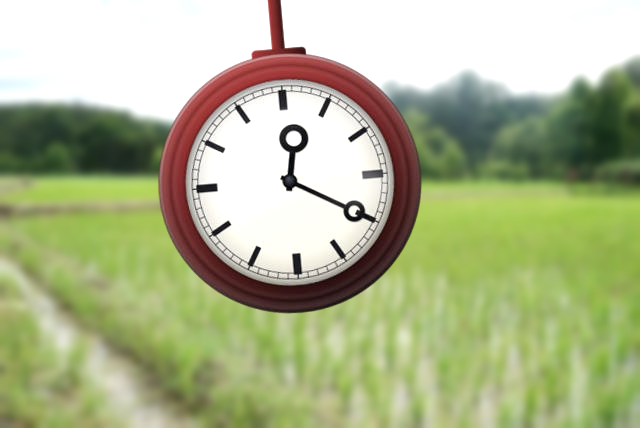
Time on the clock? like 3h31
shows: 12h20
